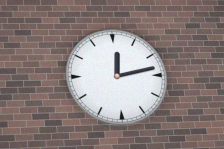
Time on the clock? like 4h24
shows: 12h13
